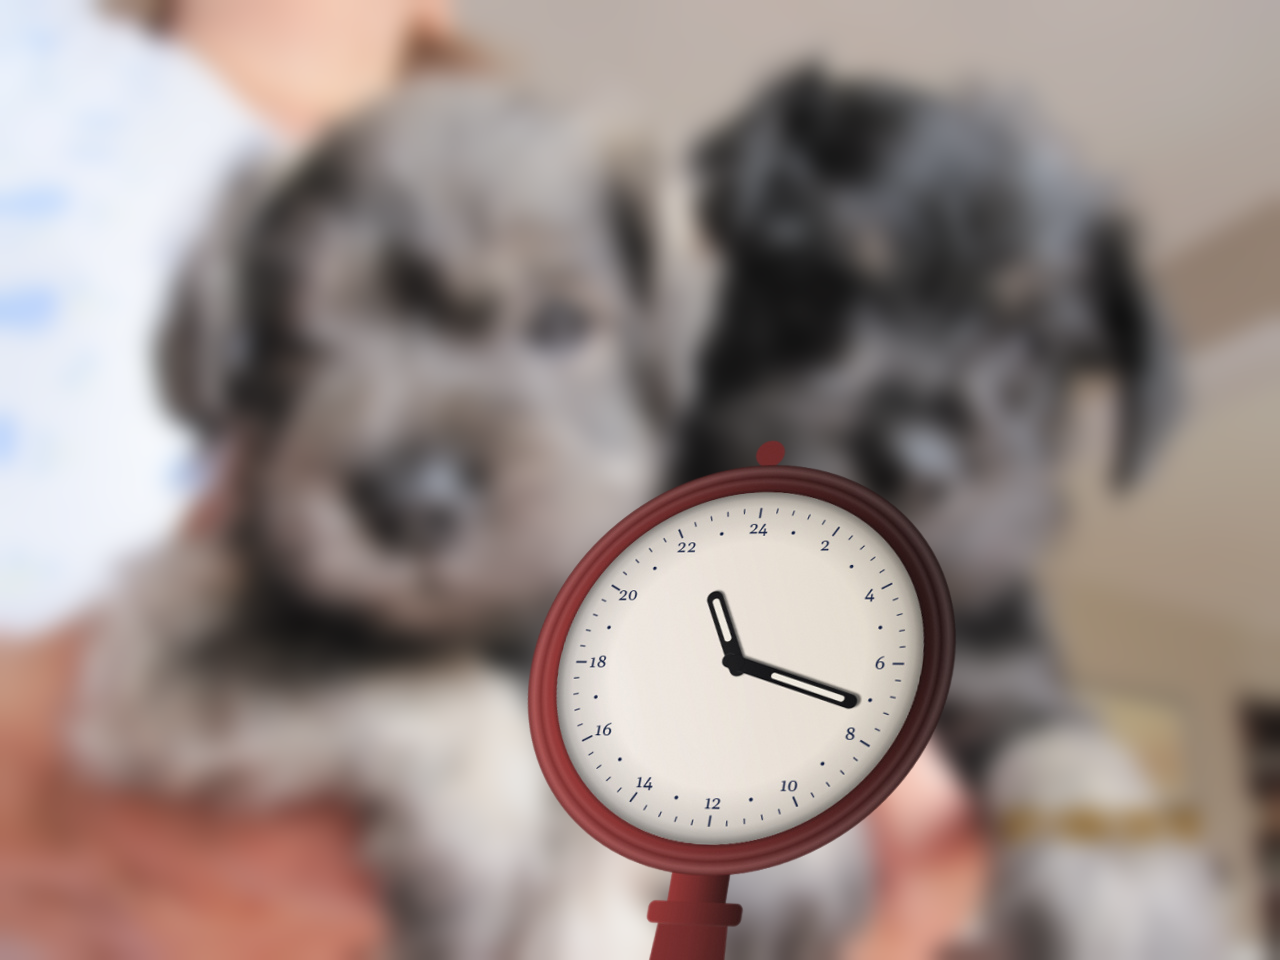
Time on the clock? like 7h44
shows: 22h18
